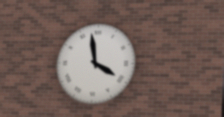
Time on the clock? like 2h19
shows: 3h58
